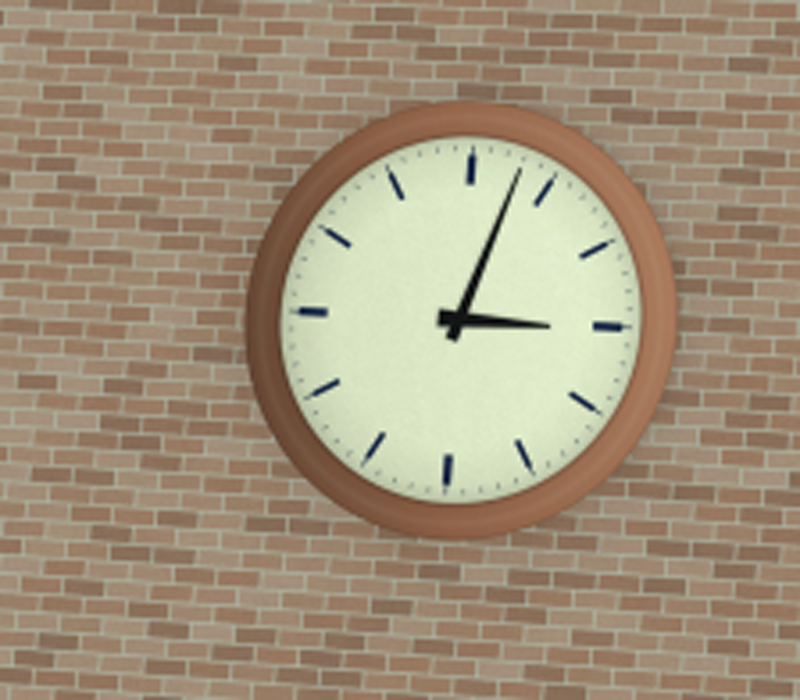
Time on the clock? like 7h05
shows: 3h03
